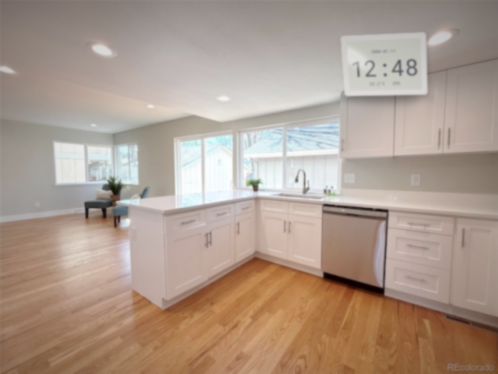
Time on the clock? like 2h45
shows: 12h48
